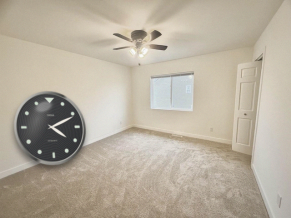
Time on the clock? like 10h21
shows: 4h11
